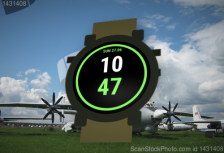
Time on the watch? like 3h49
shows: 10h47
